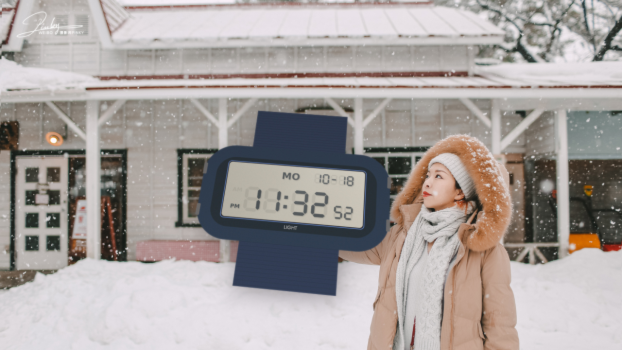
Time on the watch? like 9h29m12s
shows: 11h32m52s
